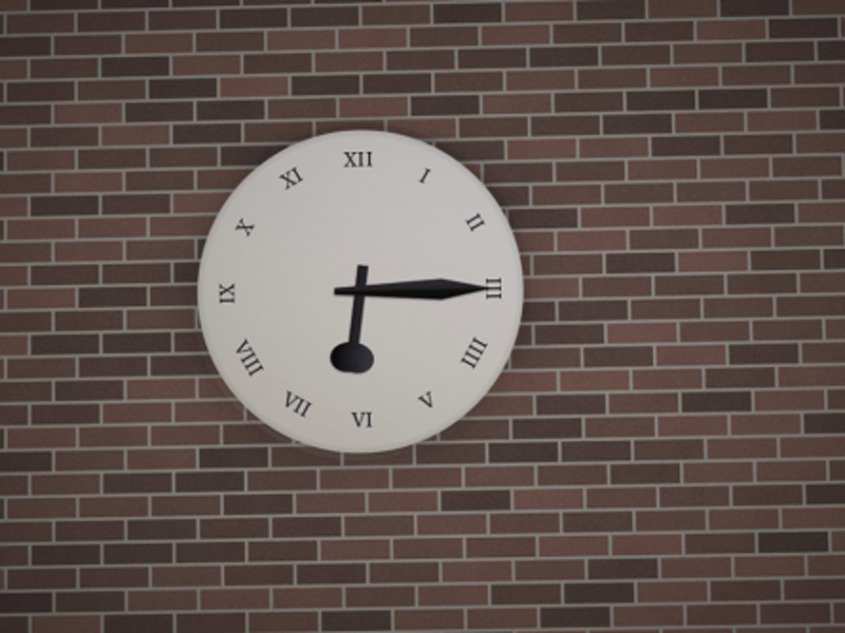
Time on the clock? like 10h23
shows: 6h15
